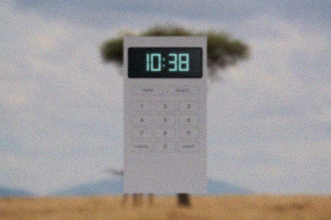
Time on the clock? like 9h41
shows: 10h38
